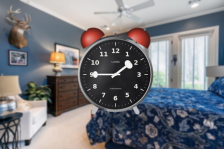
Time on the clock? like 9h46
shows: 1h45
